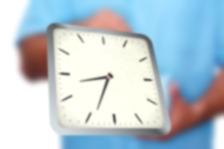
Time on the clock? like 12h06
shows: 8h34
